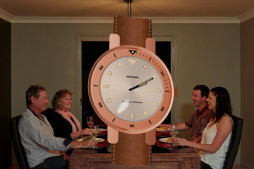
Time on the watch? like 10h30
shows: 2h10
